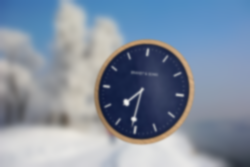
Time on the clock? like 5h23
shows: 7h31
